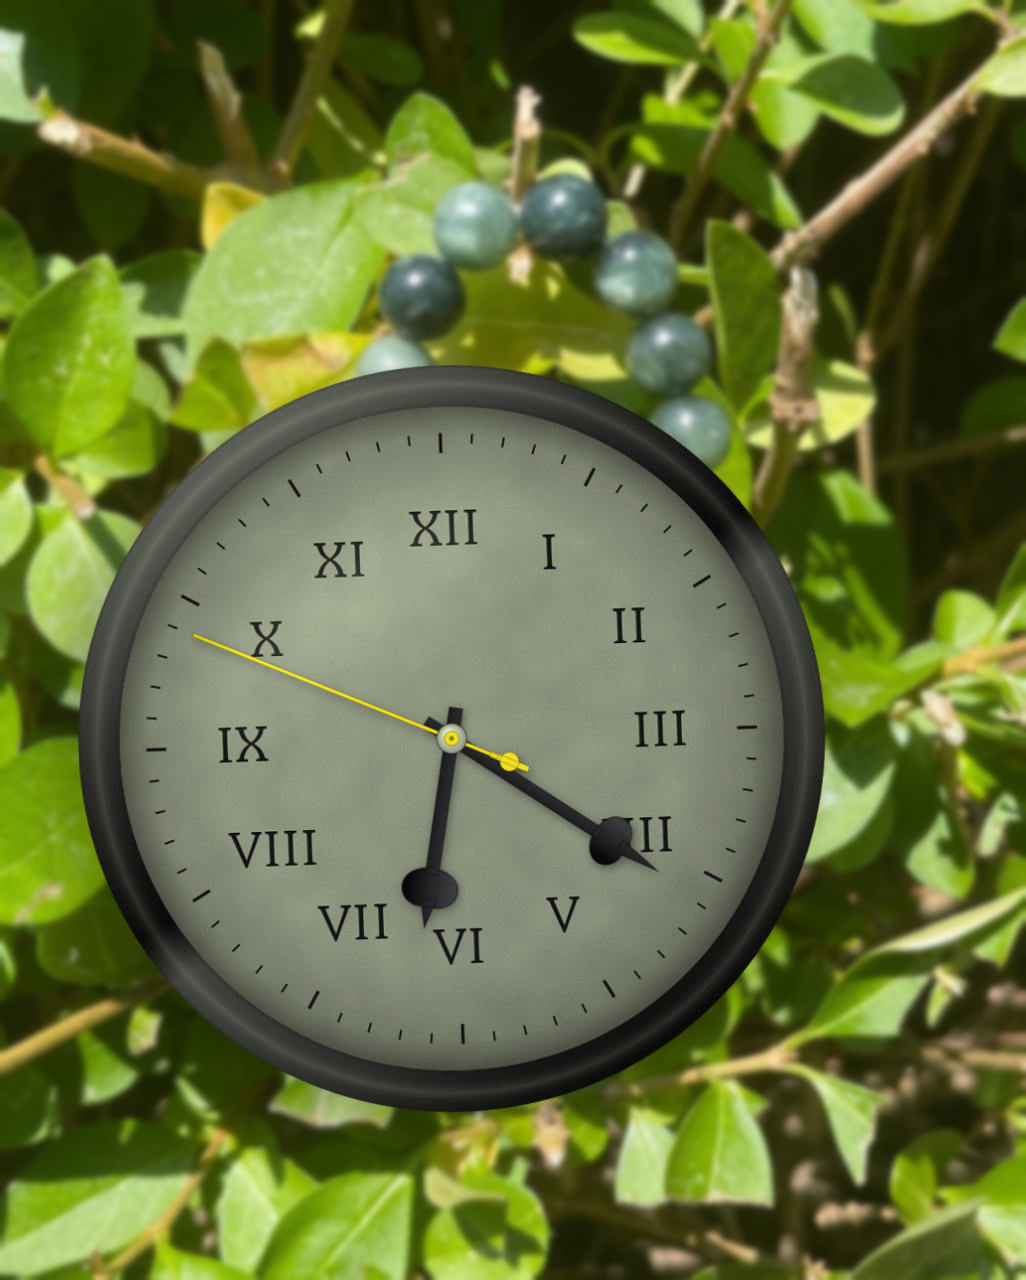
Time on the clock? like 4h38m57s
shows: 6h20m49s
